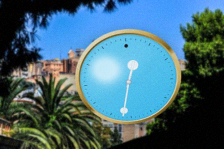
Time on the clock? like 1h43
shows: 12h32
